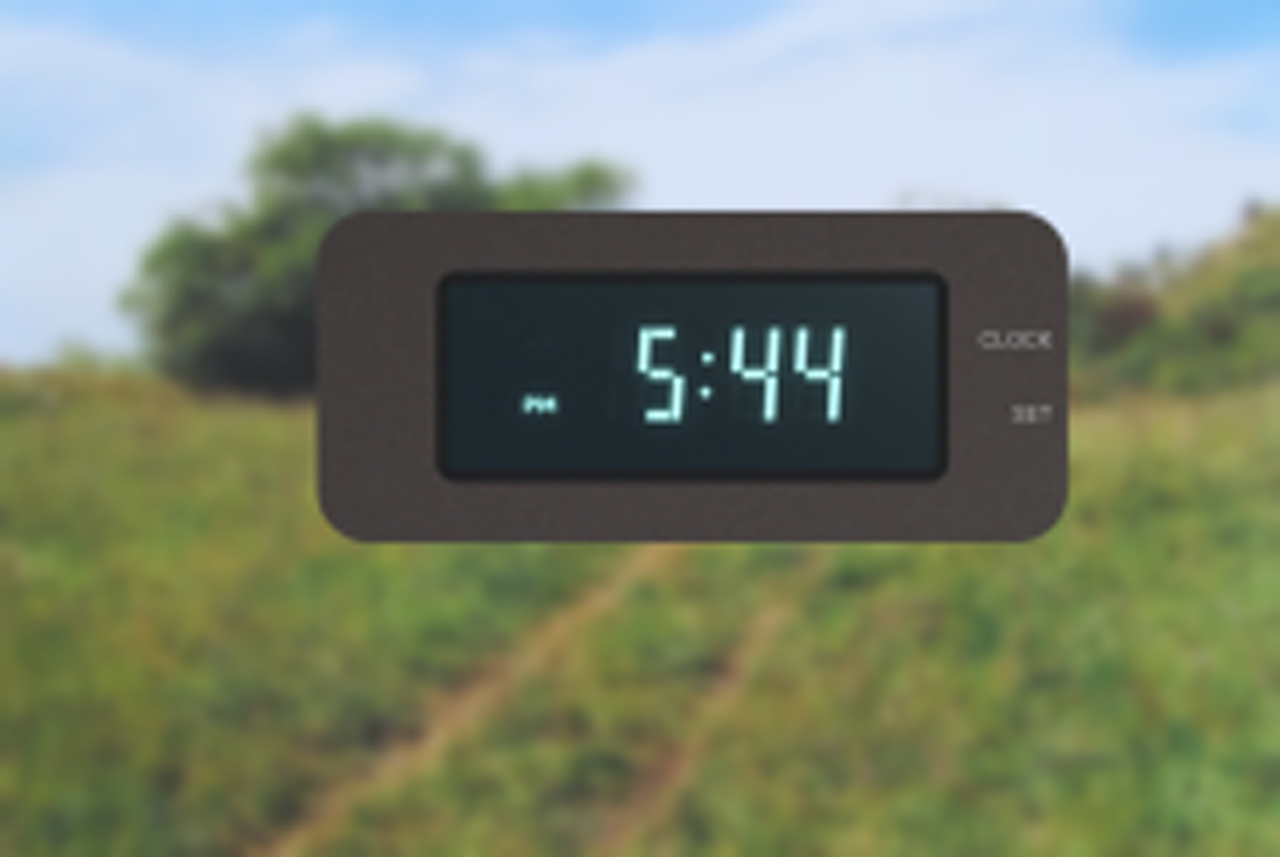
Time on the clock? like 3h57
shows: 5h44
